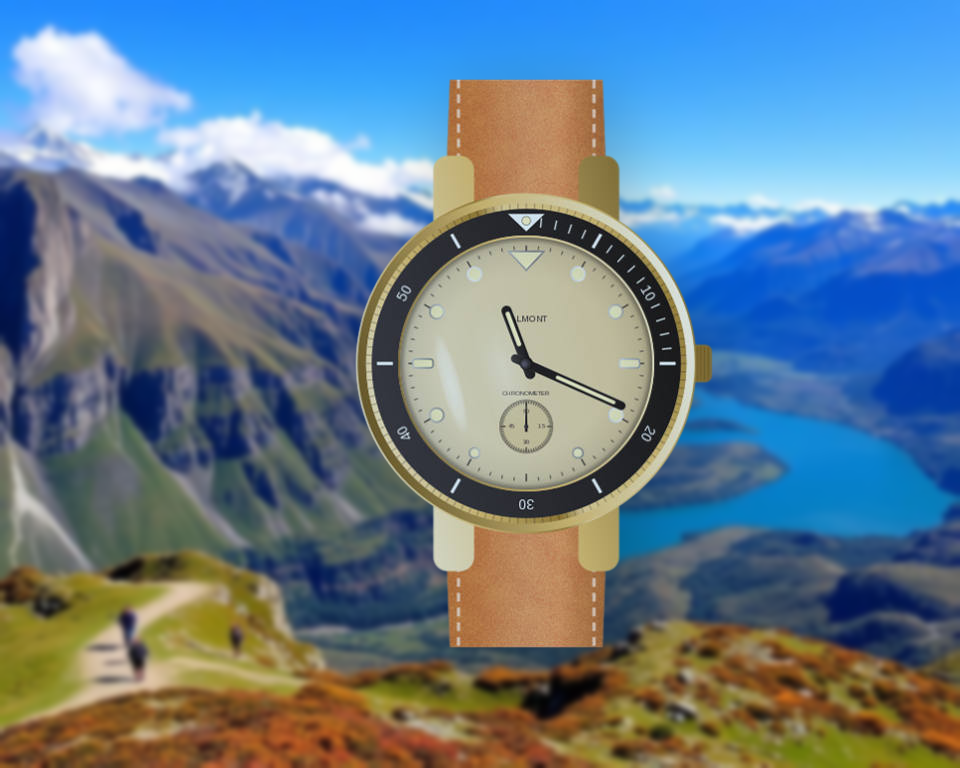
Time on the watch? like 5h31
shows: 11h19
